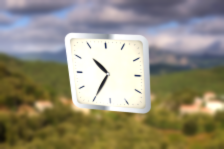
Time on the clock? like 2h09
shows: 10h35
